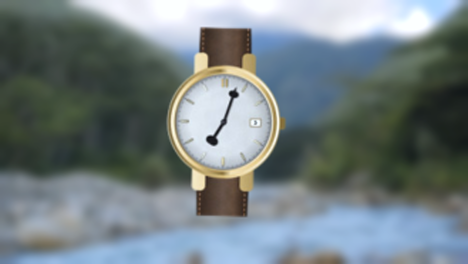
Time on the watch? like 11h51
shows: 7h03
